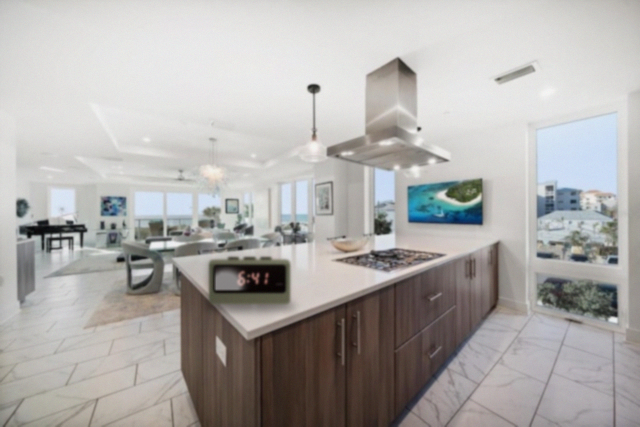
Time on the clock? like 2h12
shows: 6h41
